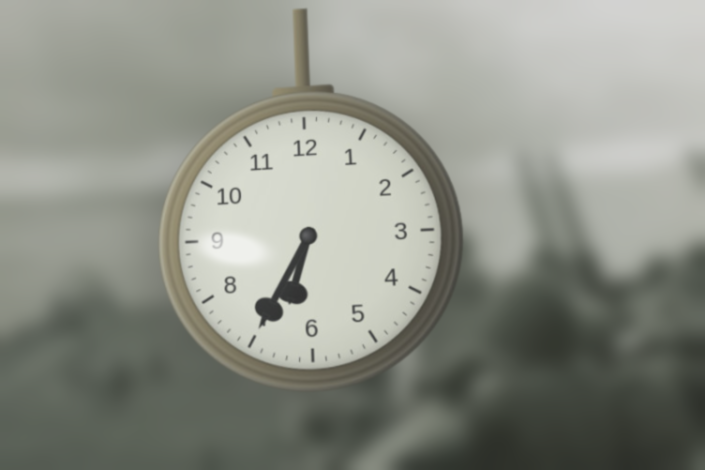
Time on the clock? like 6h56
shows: 6h35
